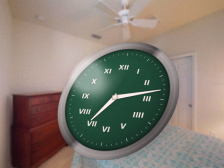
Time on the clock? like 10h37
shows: 7h13
